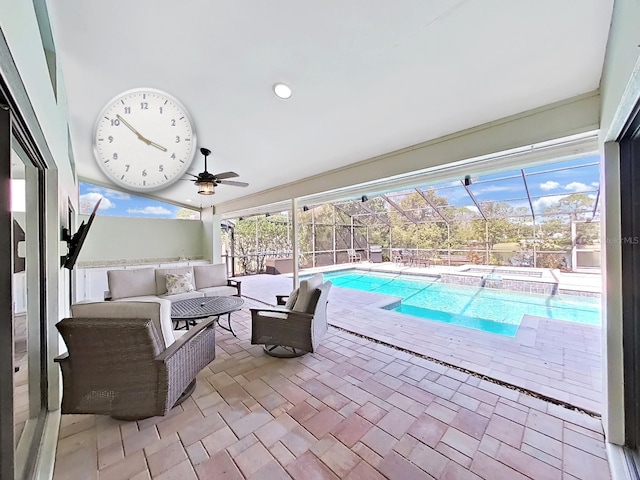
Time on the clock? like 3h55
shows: 3h52
